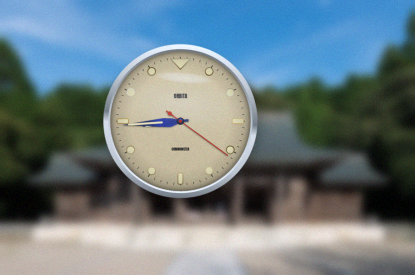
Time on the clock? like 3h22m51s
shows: 8h44m21s
